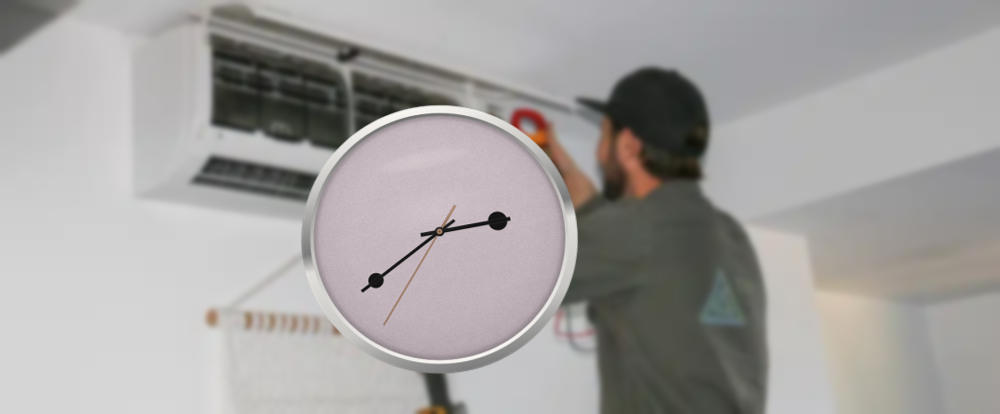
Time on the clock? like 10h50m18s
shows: 2h38m35s
